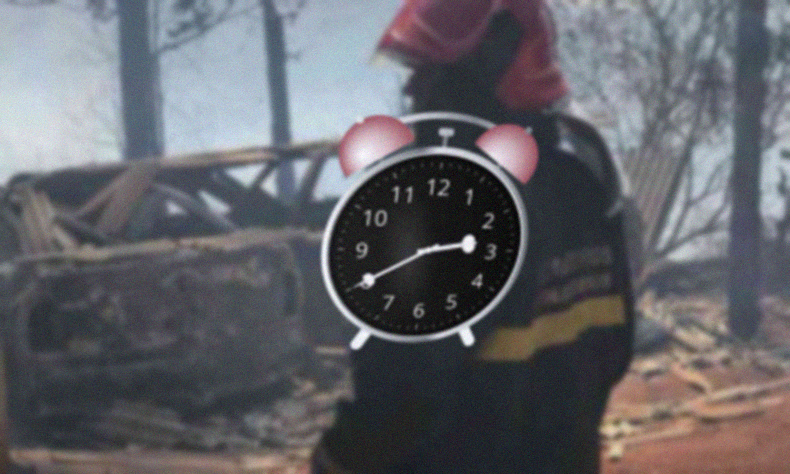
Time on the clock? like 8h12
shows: 2h40
